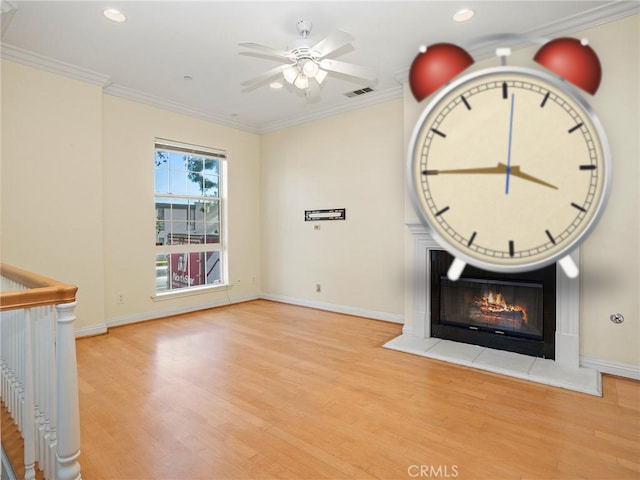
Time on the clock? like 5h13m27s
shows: 3h45m01s
